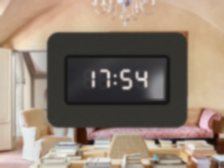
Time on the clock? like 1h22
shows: 17h54
